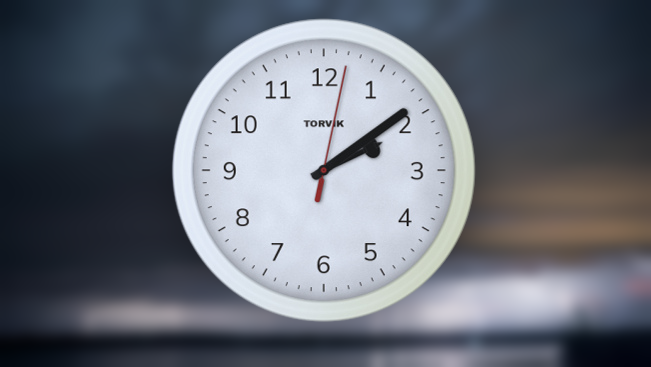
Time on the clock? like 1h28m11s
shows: 2h09m02s
